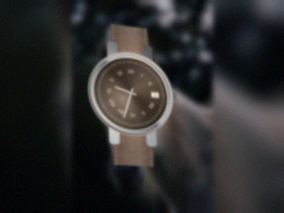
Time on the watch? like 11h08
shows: 9h33
